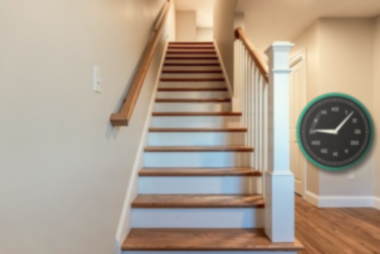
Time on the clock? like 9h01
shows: 9h07
